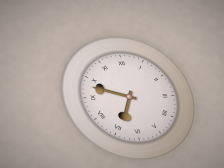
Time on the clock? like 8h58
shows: 6h48
